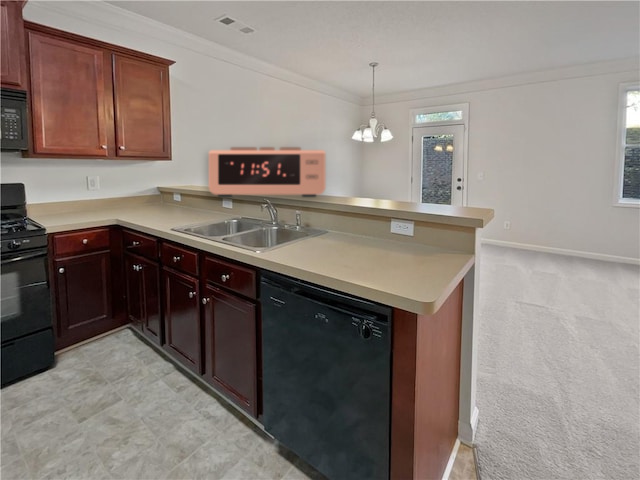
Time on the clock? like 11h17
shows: 11h51
